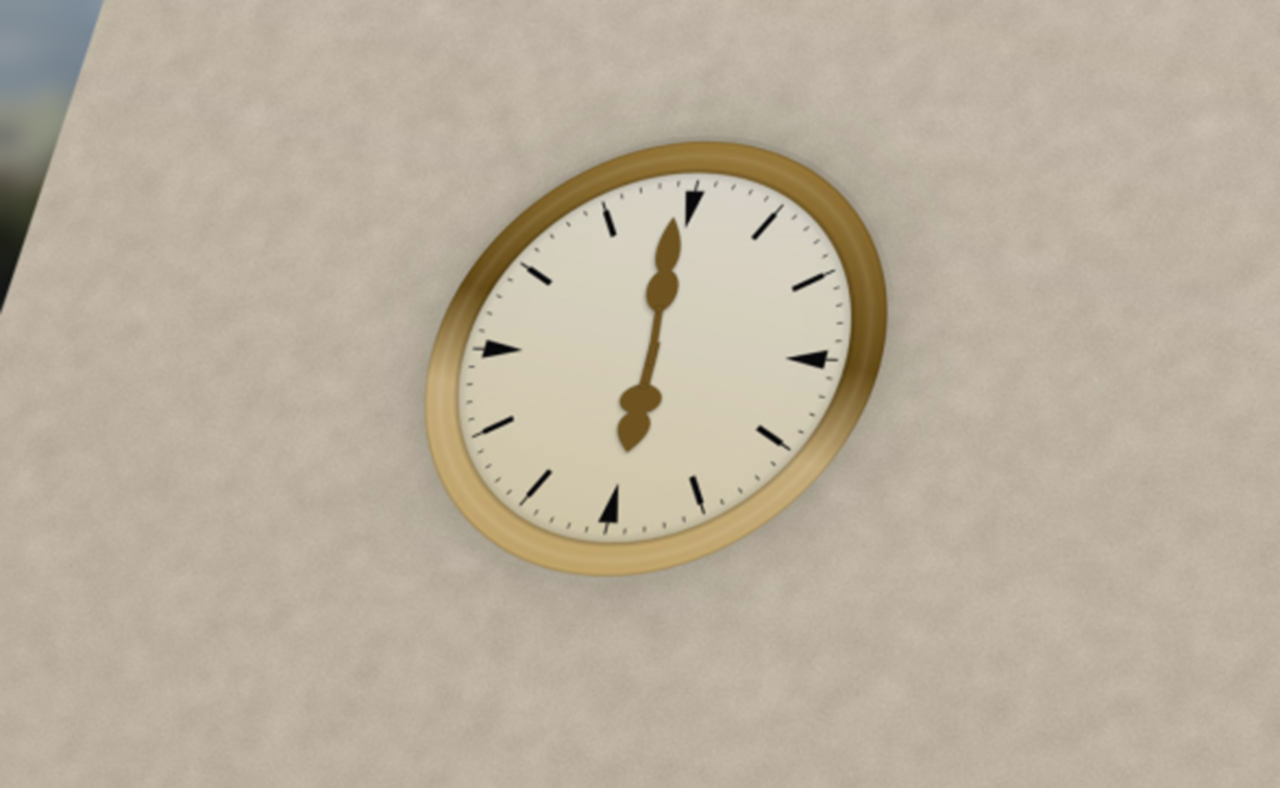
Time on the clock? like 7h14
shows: 5h59
